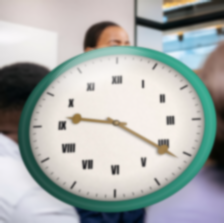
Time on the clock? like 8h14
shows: 9h21
